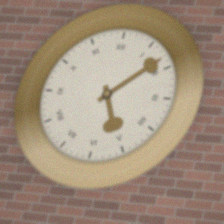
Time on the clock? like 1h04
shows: 5h08
